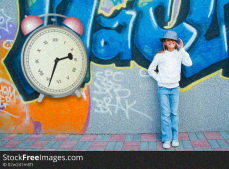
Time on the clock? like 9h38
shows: 2h34
